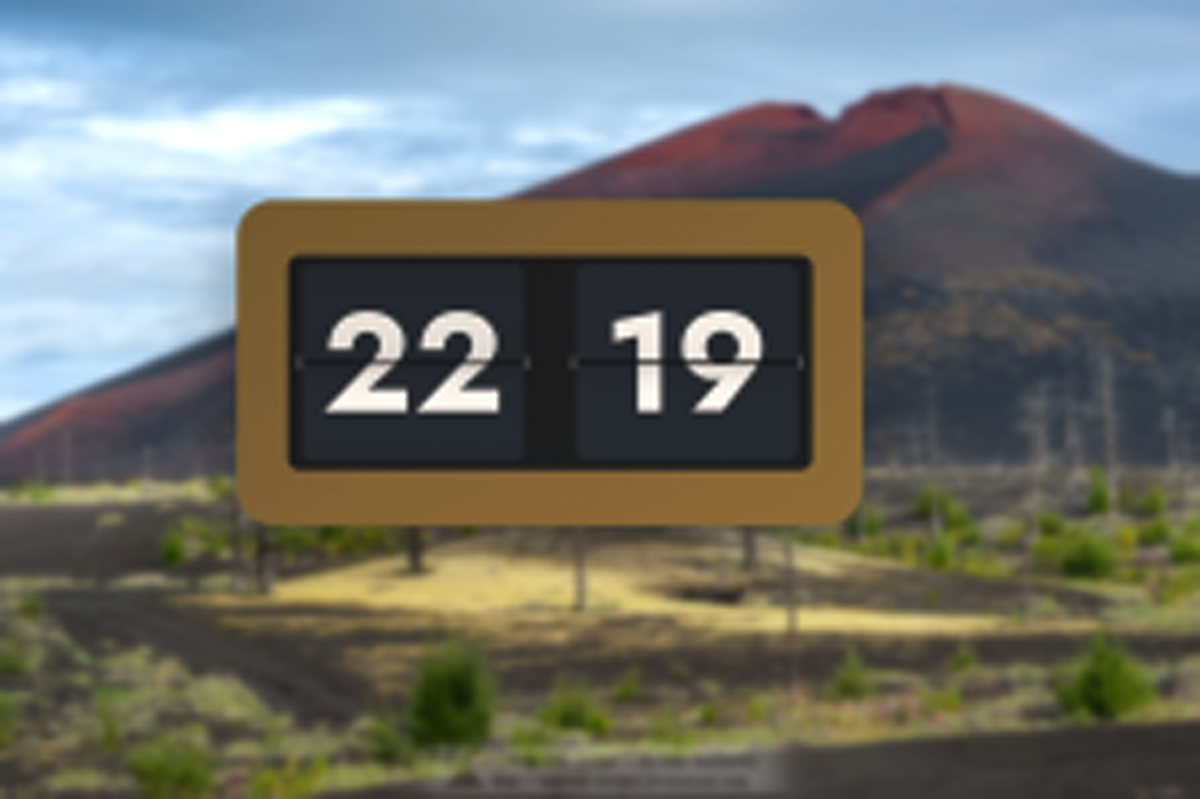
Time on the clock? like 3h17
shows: 22h19
